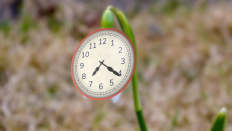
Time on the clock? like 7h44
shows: 7h21
